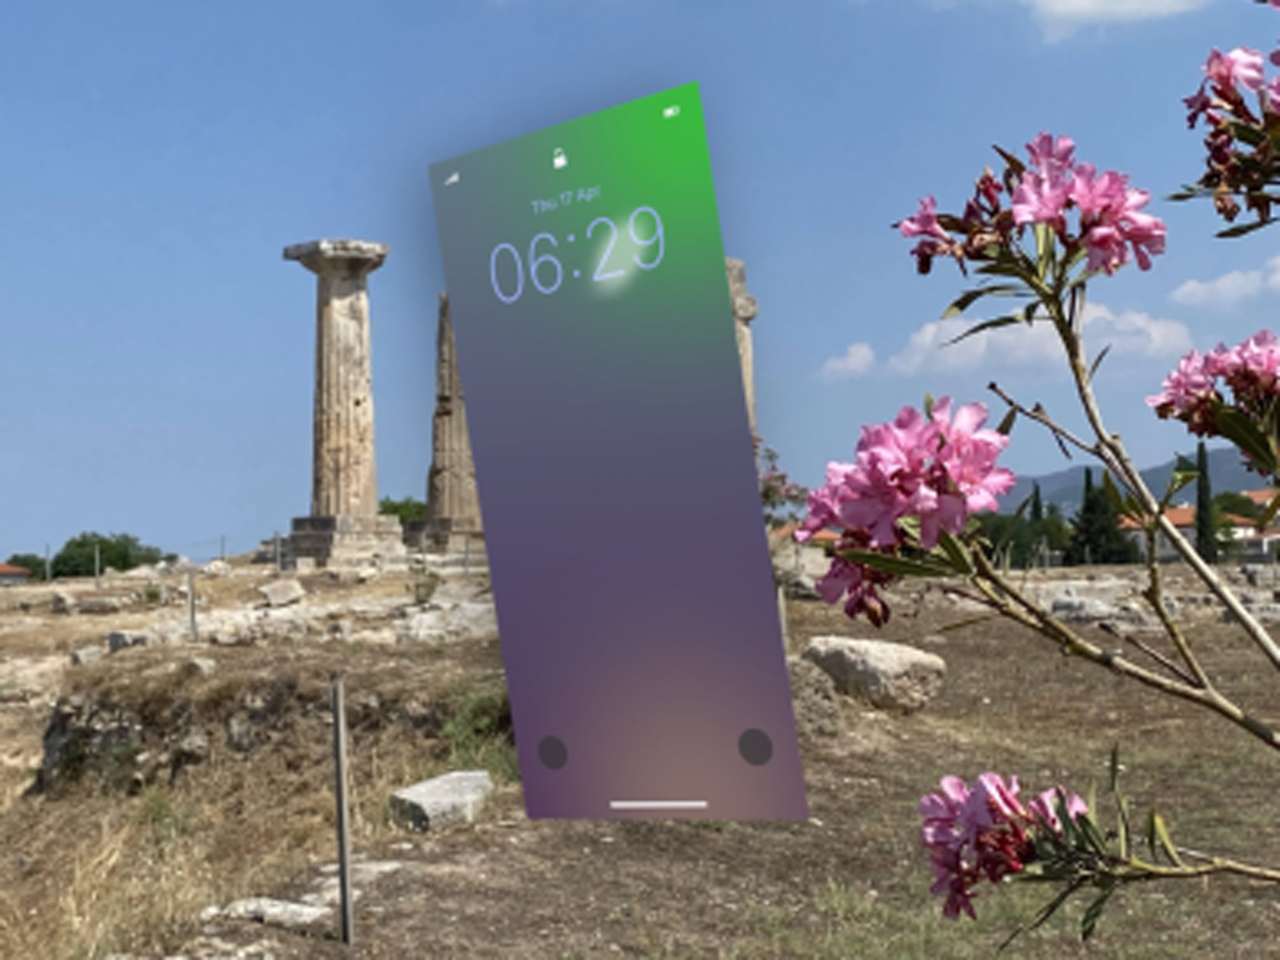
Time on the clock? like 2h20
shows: 6h29
